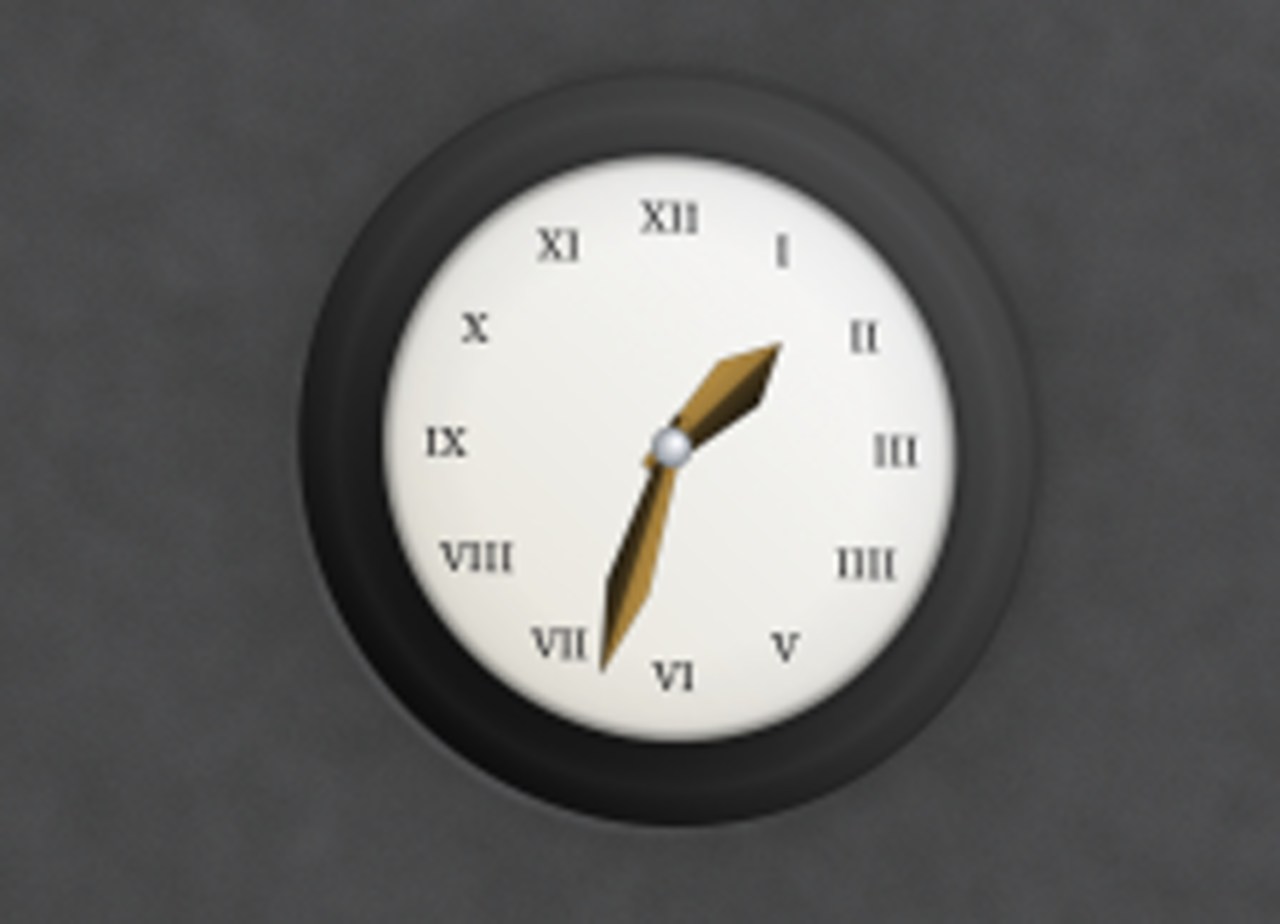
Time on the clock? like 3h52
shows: 1h33
